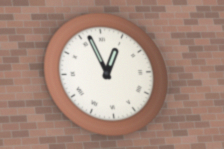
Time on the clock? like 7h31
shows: 12h57
